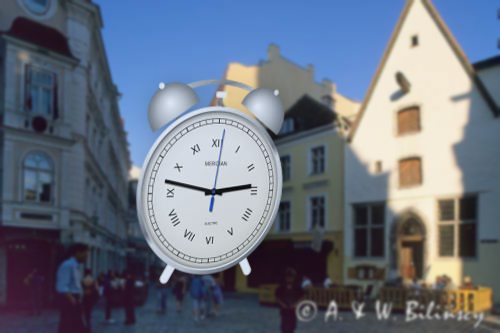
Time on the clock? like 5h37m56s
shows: 2h47m01s
